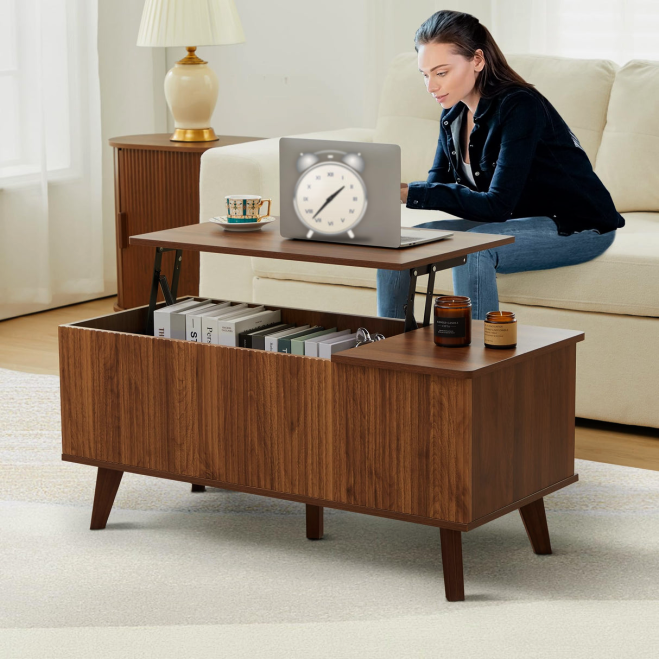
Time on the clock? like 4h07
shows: 1h37
